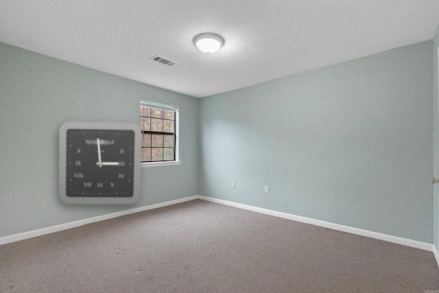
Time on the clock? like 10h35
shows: 2h59
